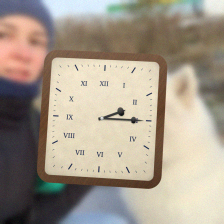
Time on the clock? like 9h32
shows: 2h15
